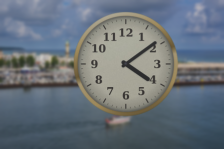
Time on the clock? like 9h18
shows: 4h09
